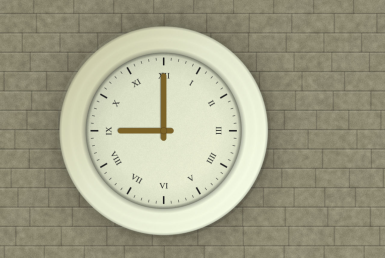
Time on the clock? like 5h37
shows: 9h00
